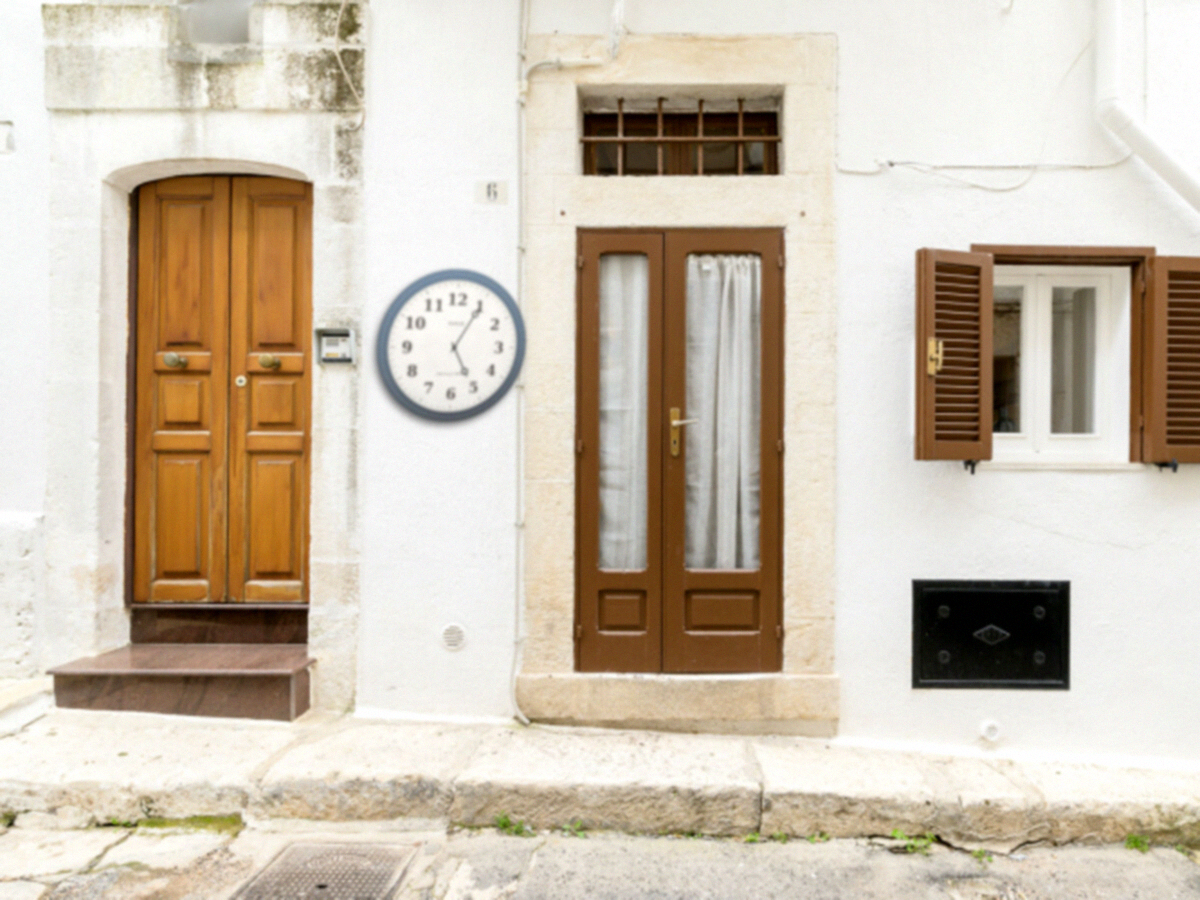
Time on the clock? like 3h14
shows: 5h05
